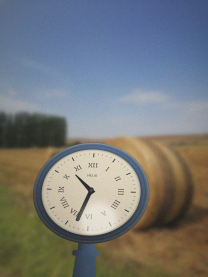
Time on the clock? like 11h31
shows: 10h33
